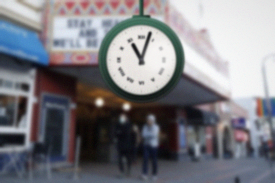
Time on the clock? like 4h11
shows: 11h03
